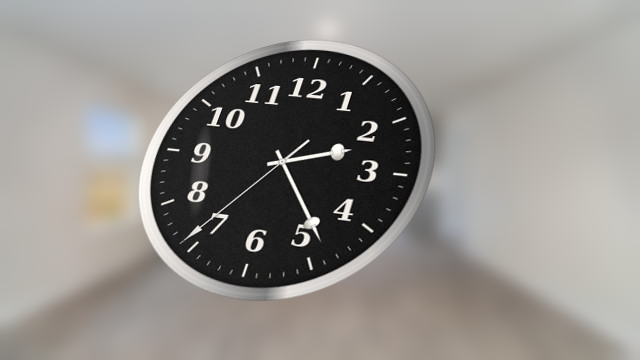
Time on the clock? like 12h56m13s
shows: 2h23m36s
